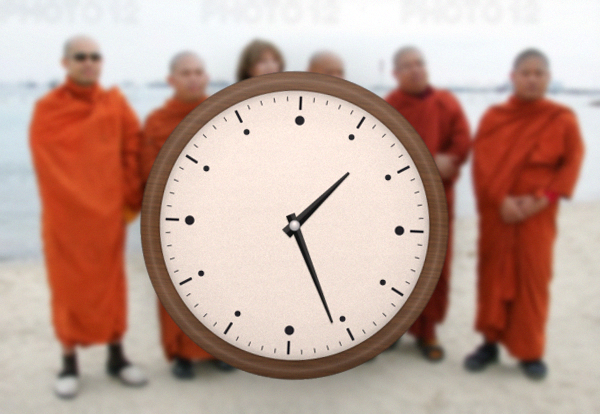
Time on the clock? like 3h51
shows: 1h26
